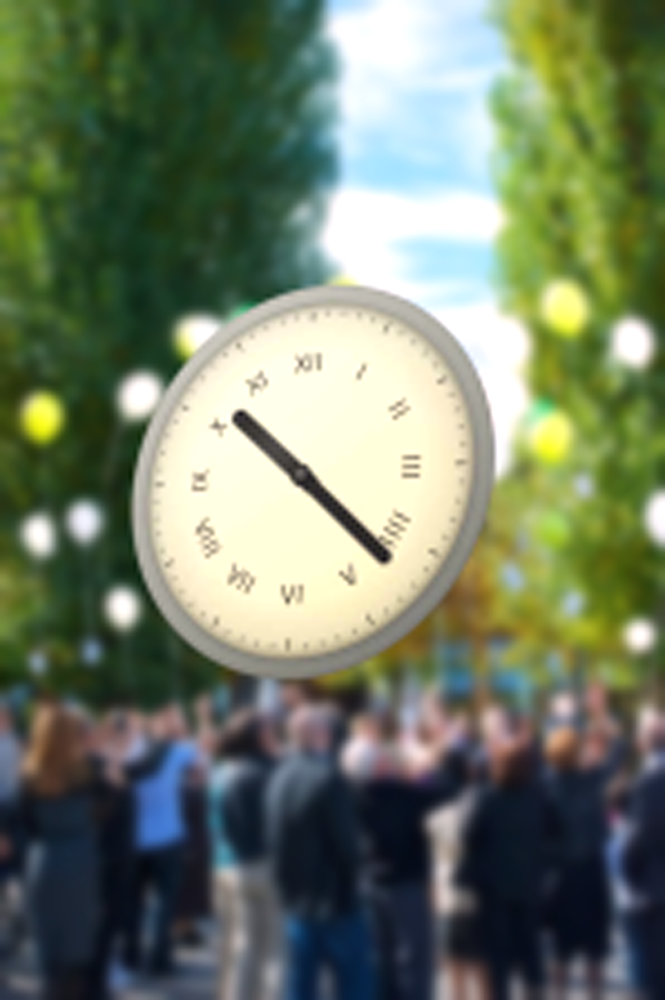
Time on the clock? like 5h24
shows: 10h22
